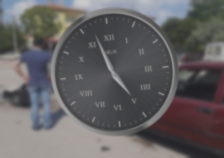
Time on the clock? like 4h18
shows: 4h57
